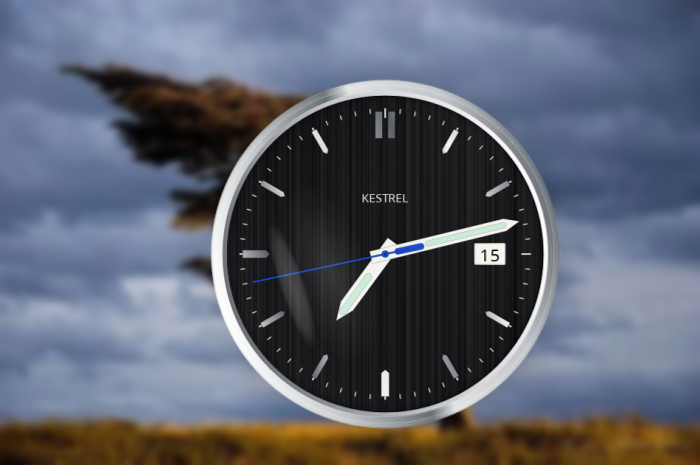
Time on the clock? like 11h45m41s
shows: 7h12m43s
